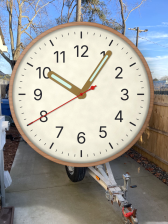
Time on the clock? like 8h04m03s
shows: 10h05m40s
